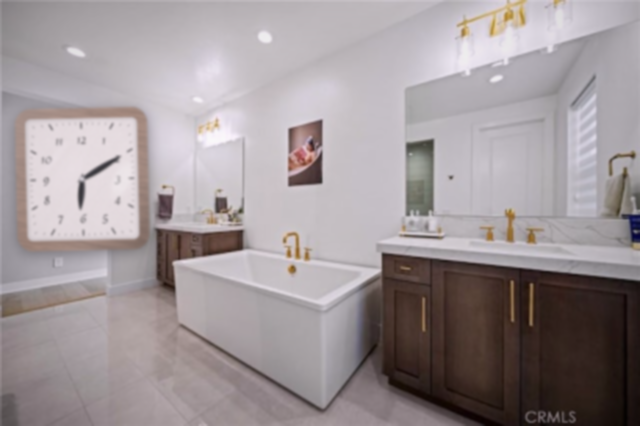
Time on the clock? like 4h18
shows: 6h10
